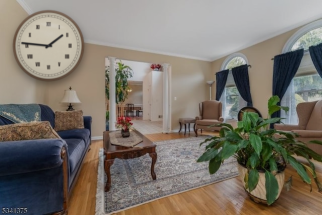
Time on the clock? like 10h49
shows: 1h46
